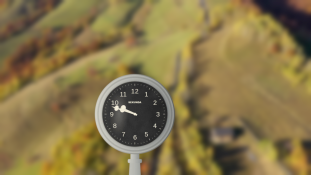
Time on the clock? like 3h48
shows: 9h48
